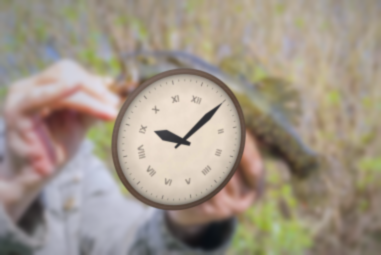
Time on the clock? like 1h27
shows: 9h05
